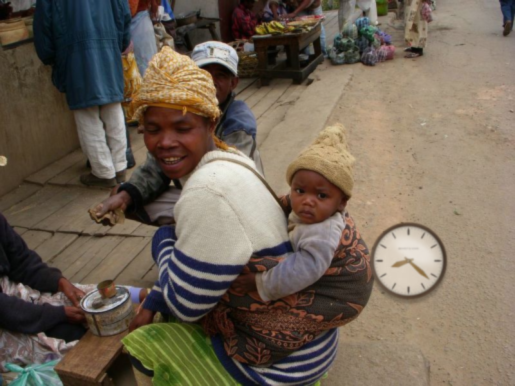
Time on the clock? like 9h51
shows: 8h22
